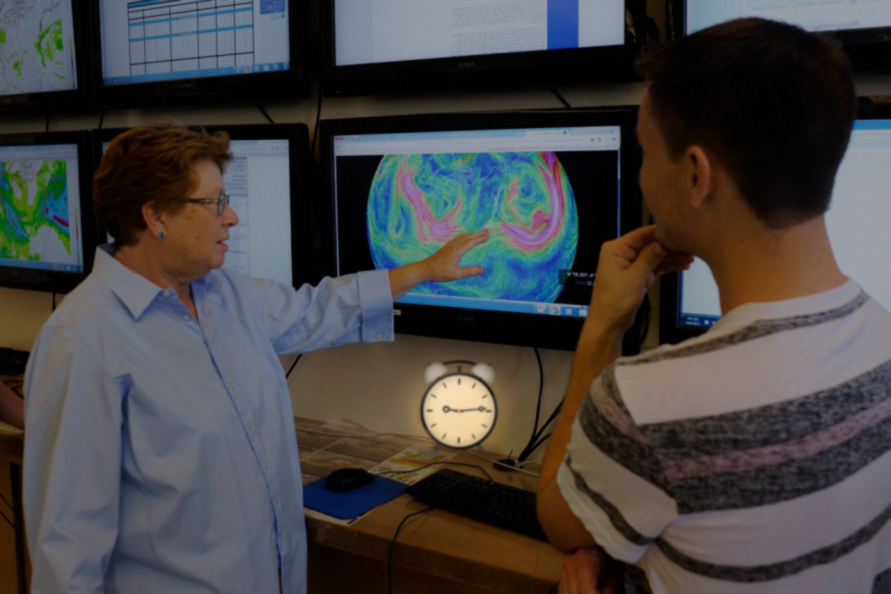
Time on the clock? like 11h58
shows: 9h14
